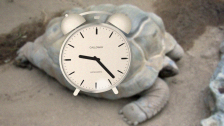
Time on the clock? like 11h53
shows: 9h23
